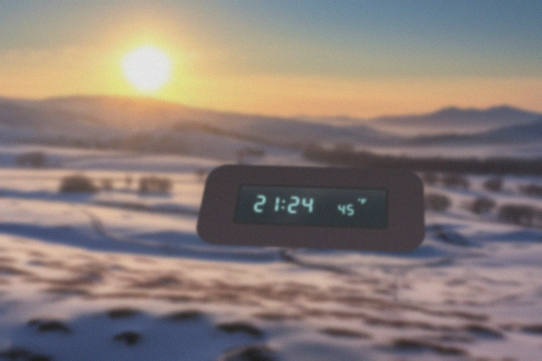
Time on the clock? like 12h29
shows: 21h24
